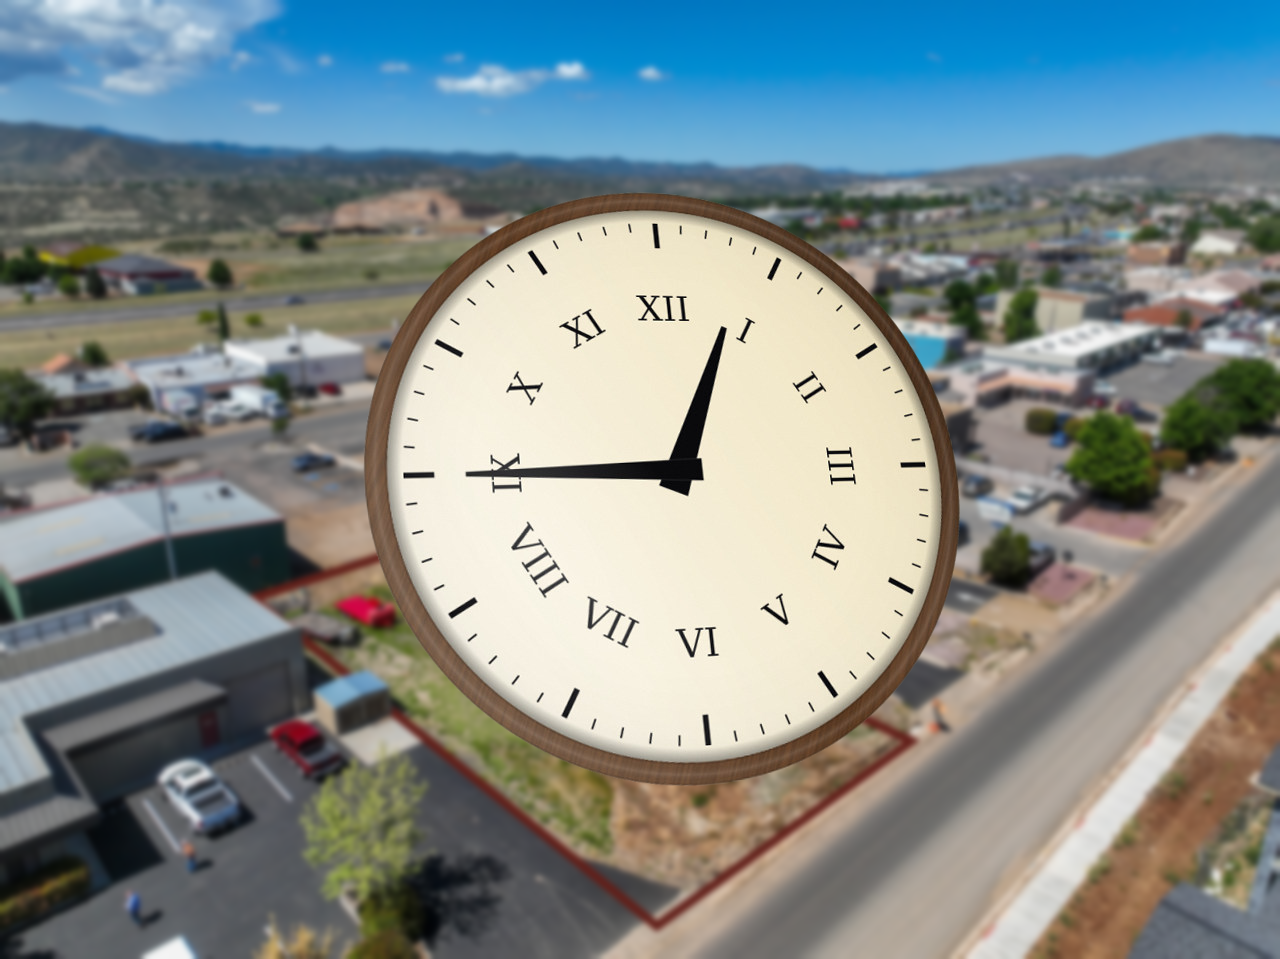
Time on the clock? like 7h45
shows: 12h45
